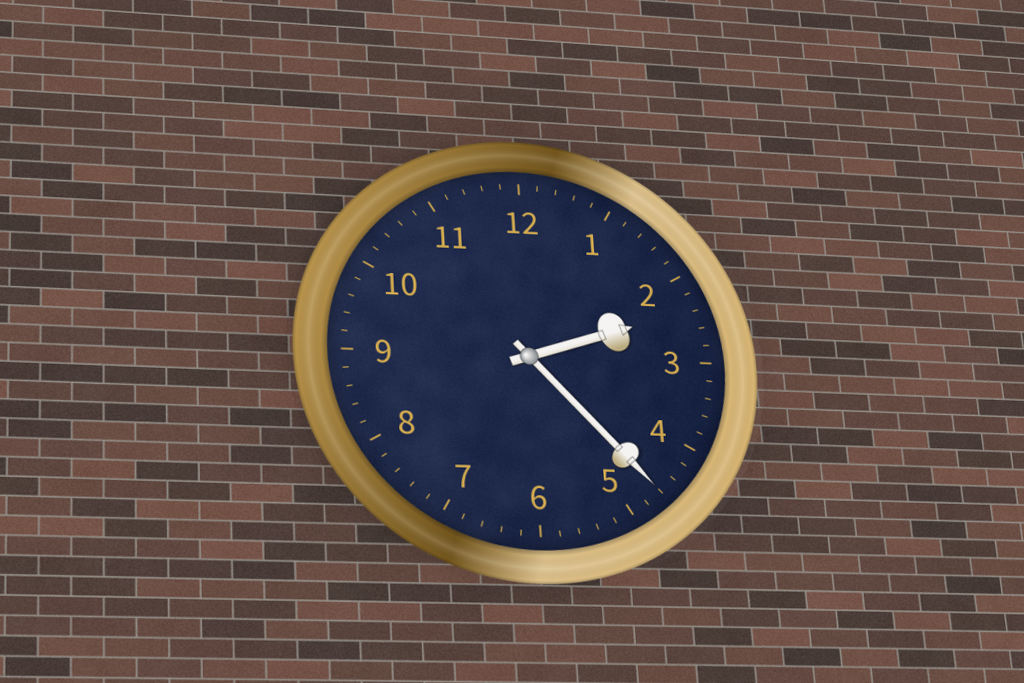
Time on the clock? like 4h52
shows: 2h23
